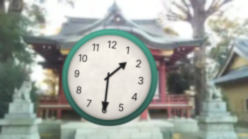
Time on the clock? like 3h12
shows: 1h30
